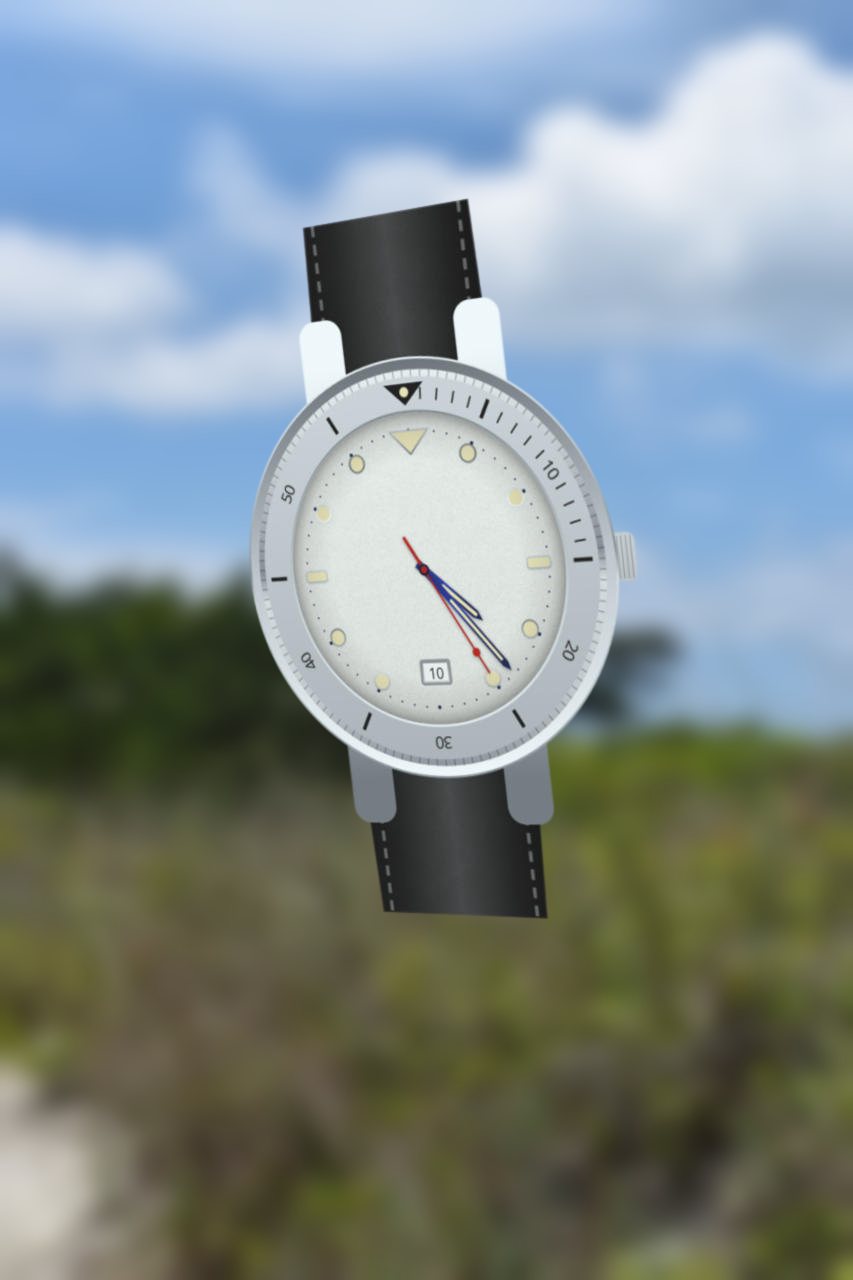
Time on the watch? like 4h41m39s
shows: 4h23m25s
